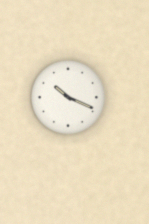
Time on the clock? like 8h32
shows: 10h19
